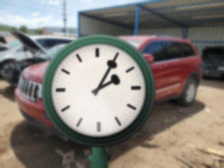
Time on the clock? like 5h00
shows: 2h05
